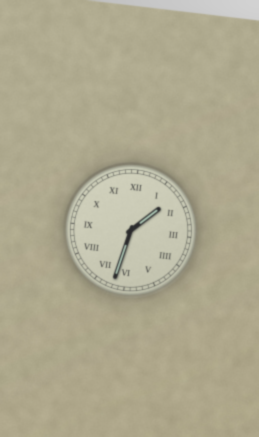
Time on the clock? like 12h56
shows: 1h32
